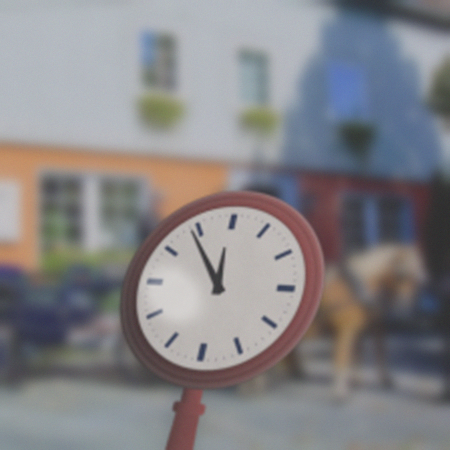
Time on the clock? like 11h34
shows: 11h54
